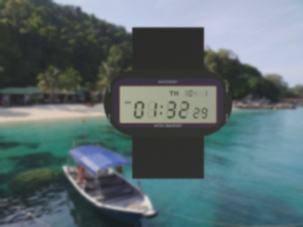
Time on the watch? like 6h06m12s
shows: 1h32m29s
